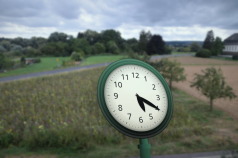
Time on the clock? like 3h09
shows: 5h20
